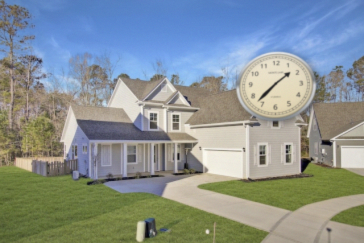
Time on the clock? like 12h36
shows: 1h37
